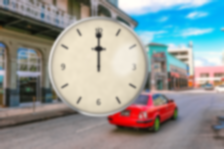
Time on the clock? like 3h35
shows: 12h00
